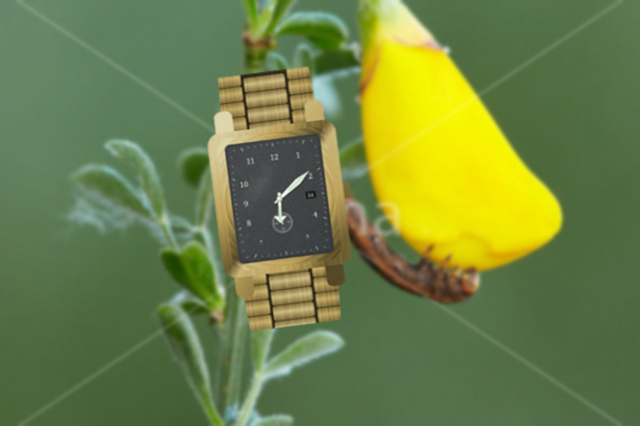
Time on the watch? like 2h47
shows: 6h09
